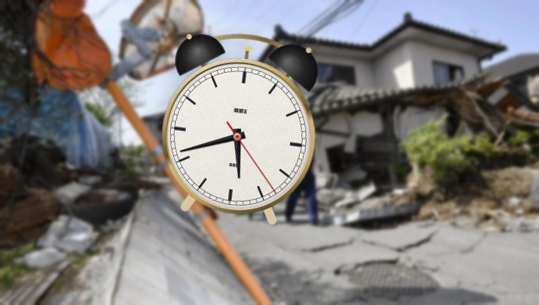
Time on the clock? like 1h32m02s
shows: 5h41m23s
